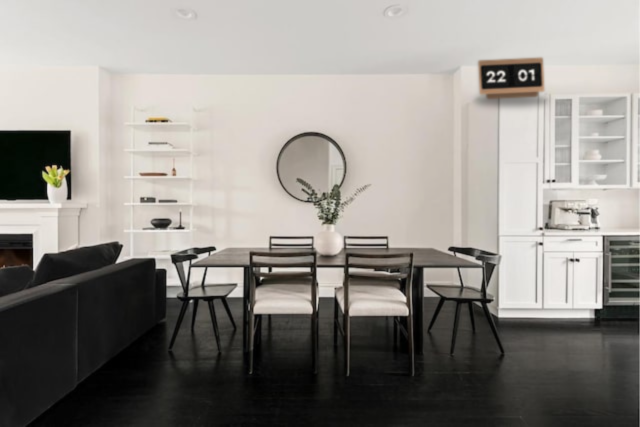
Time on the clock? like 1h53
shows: 22h01
